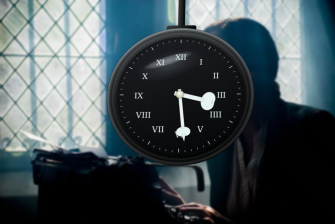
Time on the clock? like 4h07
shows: 3h29
